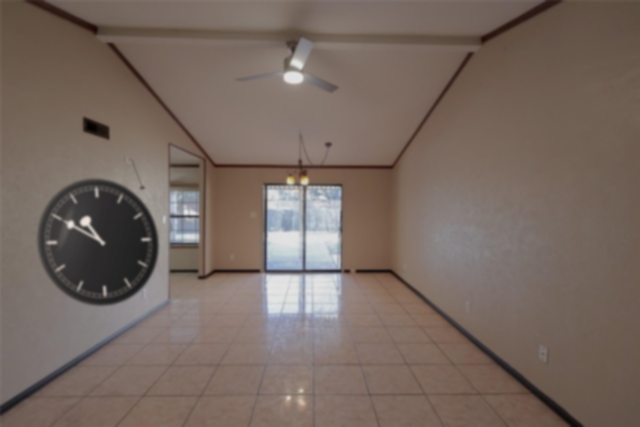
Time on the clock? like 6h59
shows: 10h50
